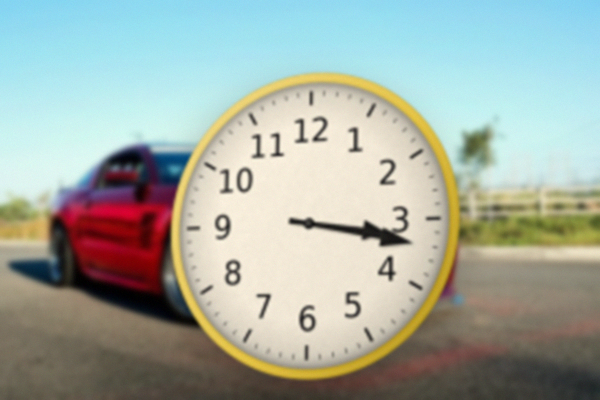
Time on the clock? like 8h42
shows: 3h17
